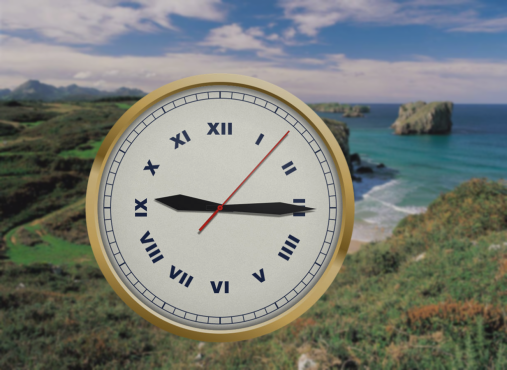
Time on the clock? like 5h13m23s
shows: 9h15m07s
